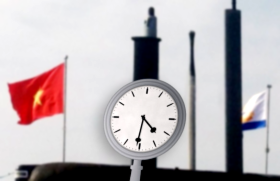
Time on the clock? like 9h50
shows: 4h31
